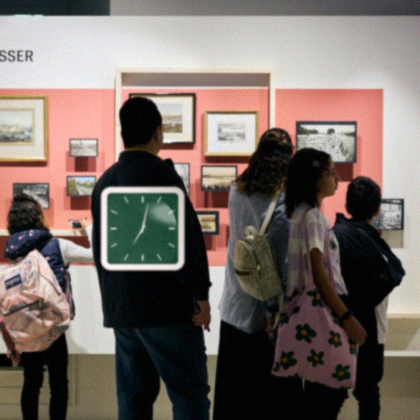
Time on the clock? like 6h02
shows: 7h02
